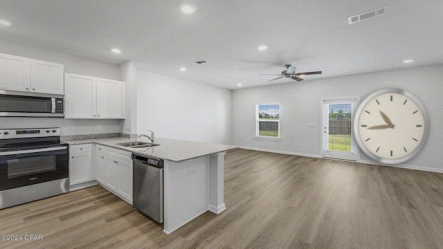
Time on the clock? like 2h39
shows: 10h44
